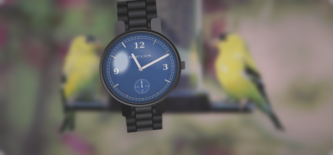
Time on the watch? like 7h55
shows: 11h11
